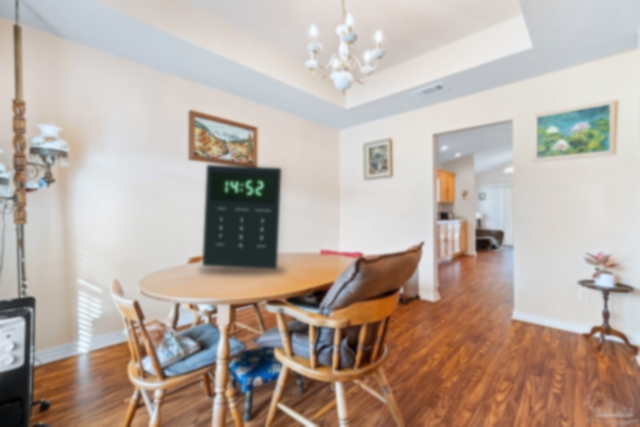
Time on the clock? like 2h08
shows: 14h52
